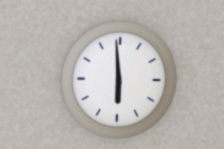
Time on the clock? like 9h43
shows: 5h59
